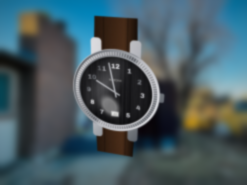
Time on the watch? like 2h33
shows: 9h58
